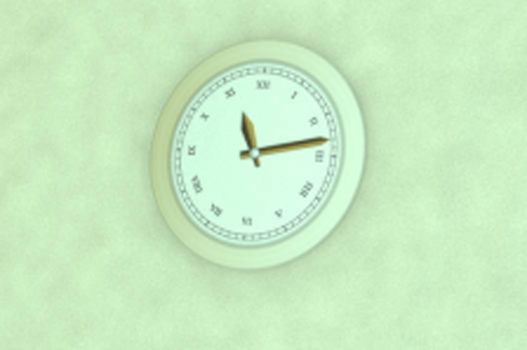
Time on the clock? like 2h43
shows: 11h13
